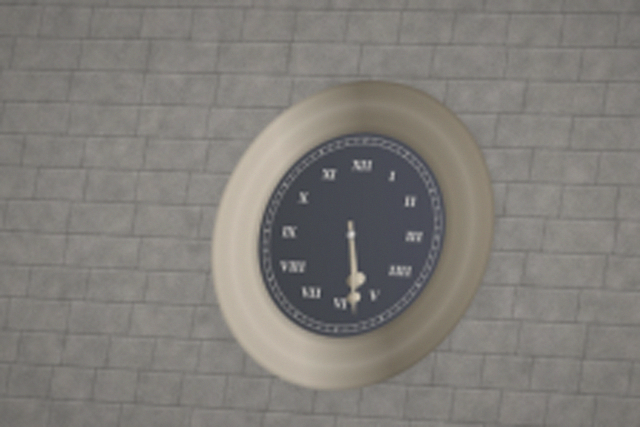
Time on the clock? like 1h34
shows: 5h28
